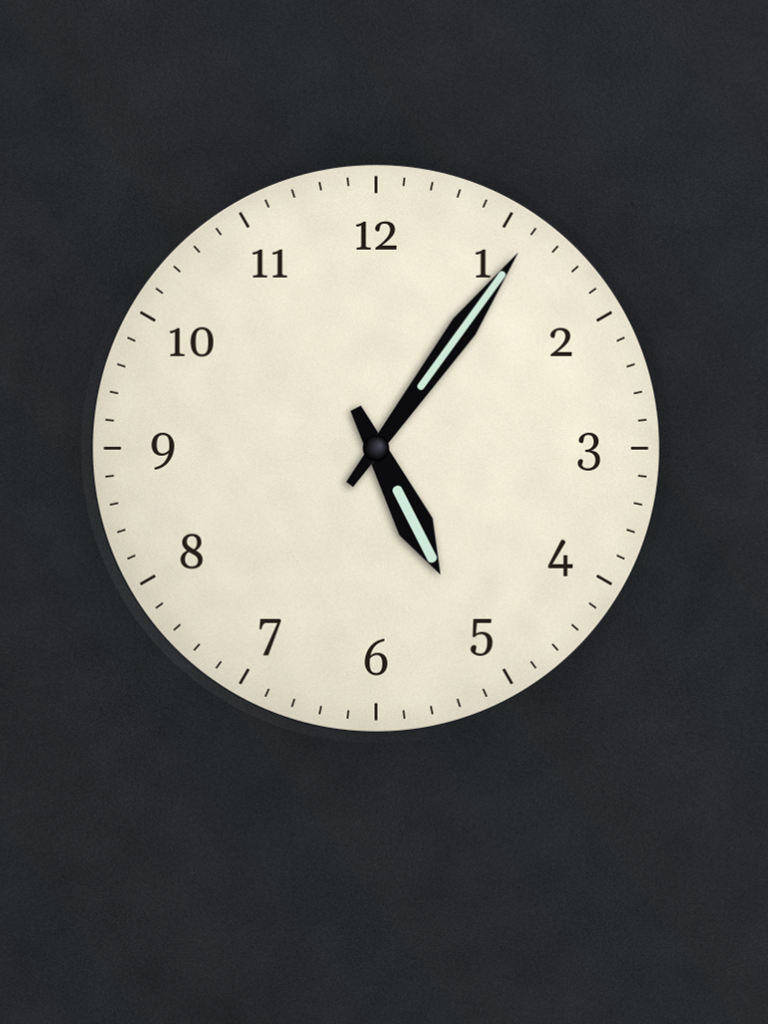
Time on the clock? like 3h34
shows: 5h06
